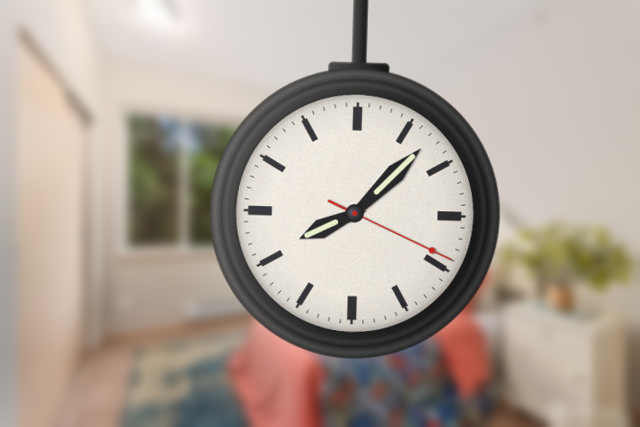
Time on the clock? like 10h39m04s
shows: 8h07m19s
